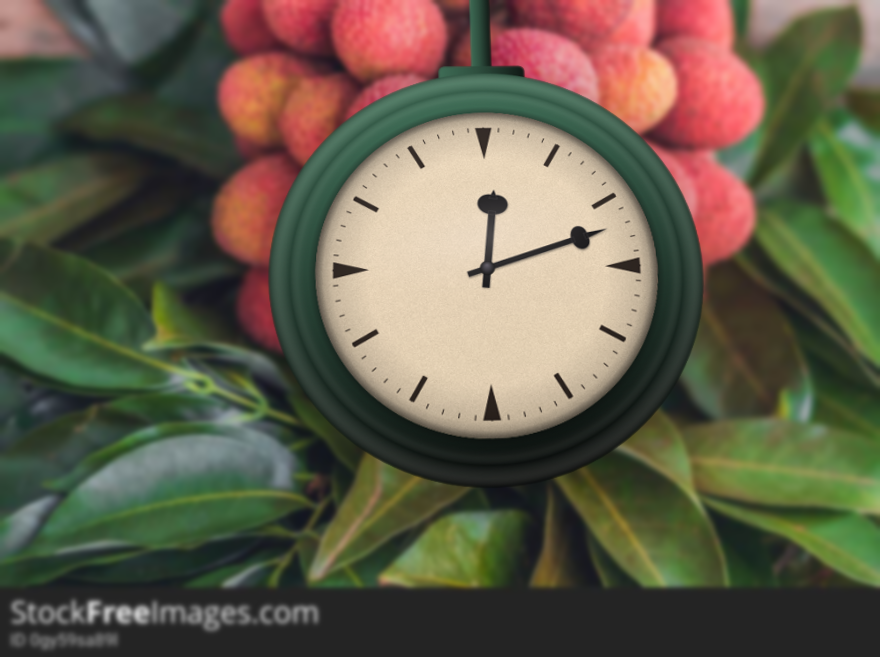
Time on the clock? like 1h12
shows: 12h12
